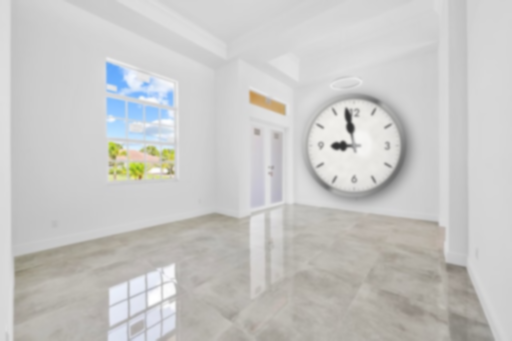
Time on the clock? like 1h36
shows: 8h58
